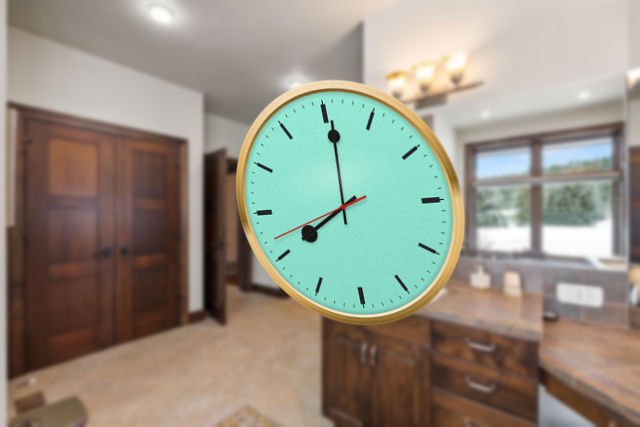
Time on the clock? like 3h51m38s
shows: 8h00m42s
